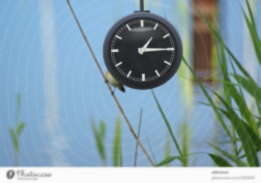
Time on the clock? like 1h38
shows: 1h15
